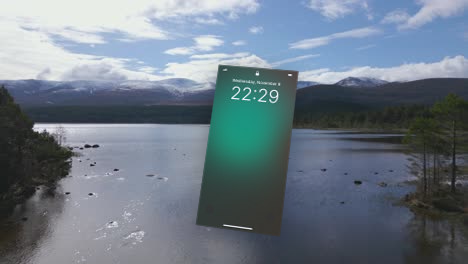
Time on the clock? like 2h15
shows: 22h29
